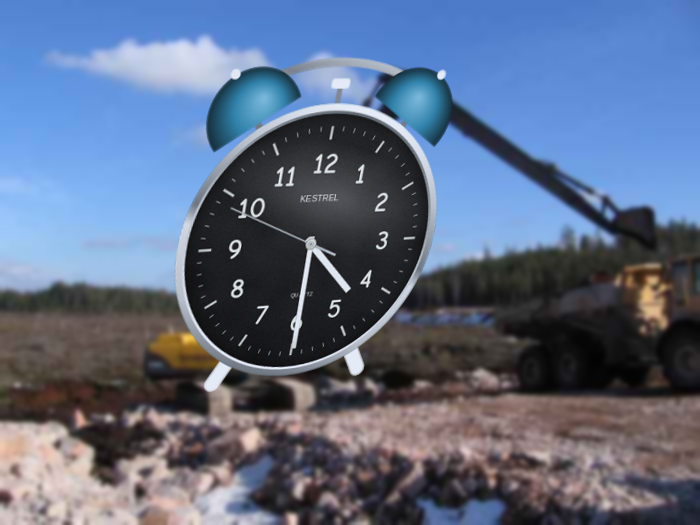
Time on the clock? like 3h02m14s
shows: 4h29m49s
